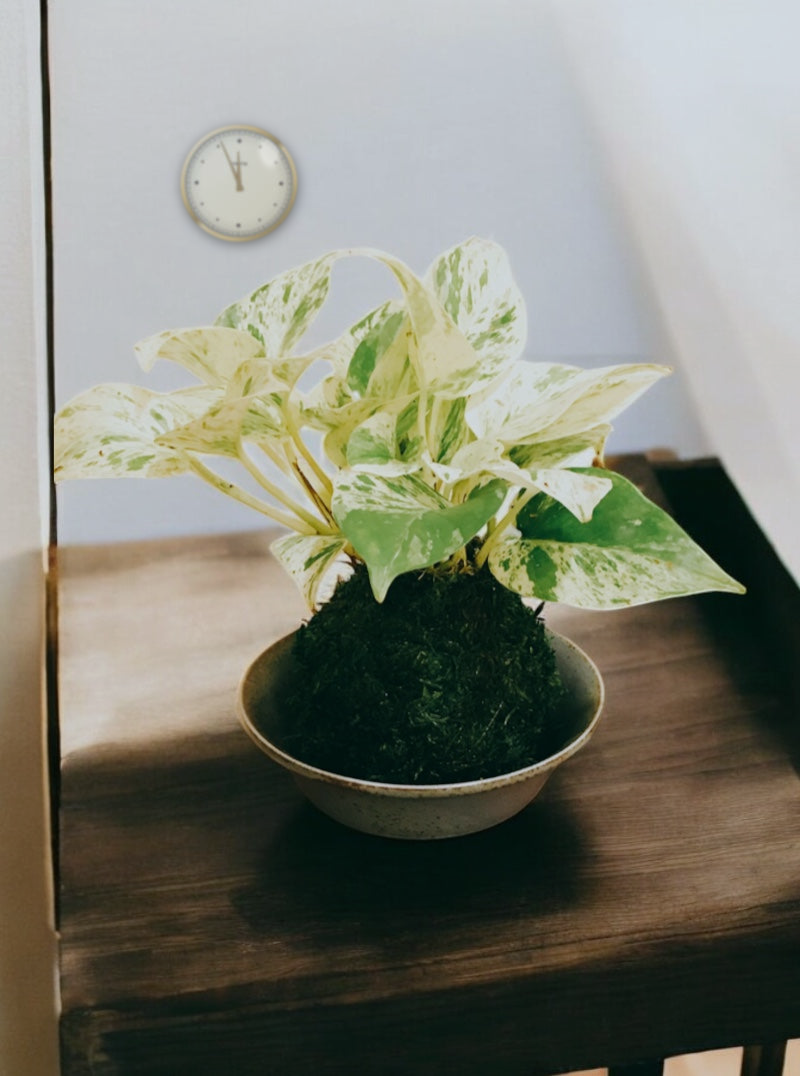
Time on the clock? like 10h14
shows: 11h56
